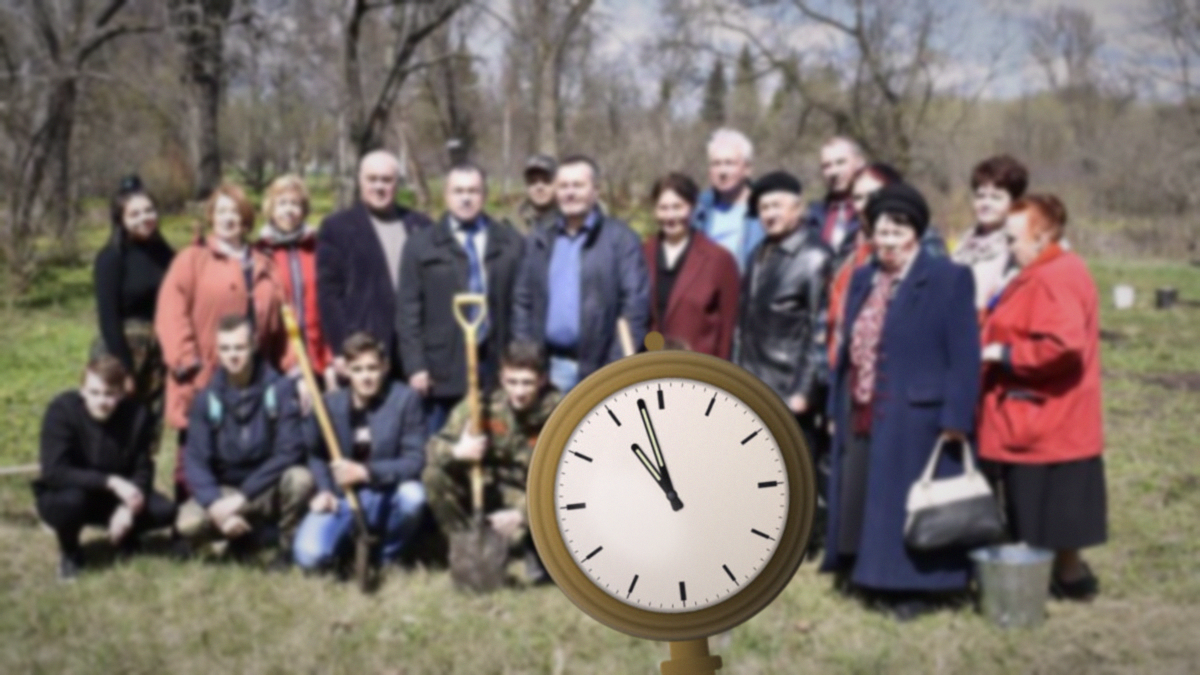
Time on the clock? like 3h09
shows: 10h58
